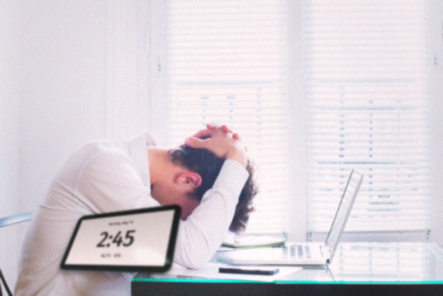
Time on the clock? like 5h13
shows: 2h45
